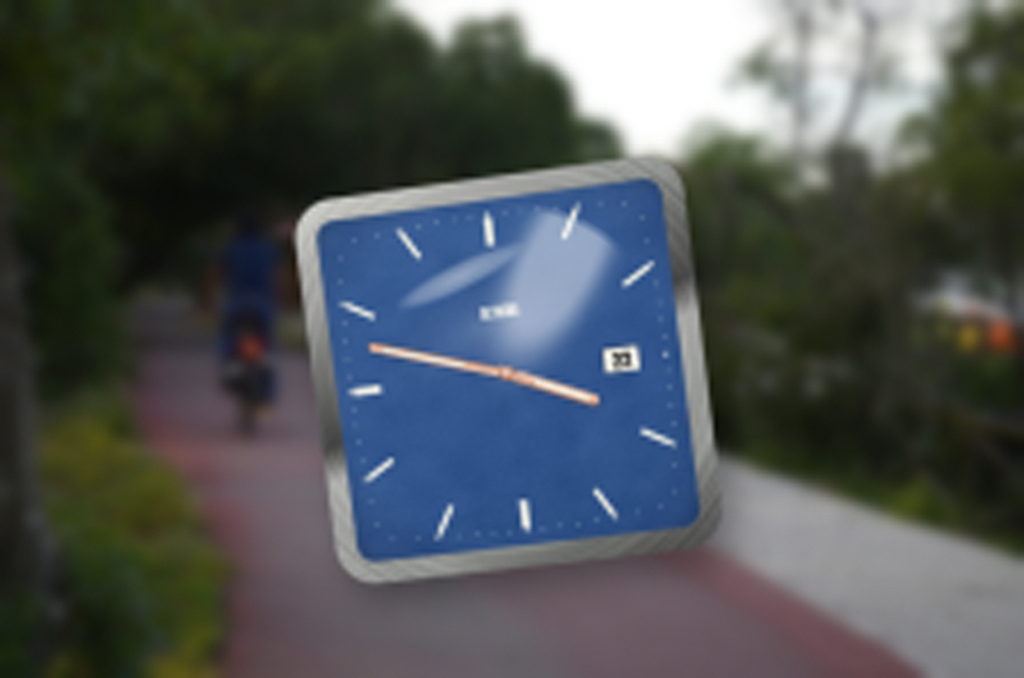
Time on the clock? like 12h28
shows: 3h48
